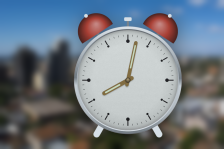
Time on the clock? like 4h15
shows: 8h02
